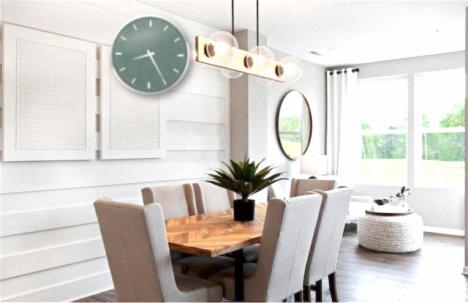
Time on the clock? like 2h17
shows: 8h25
